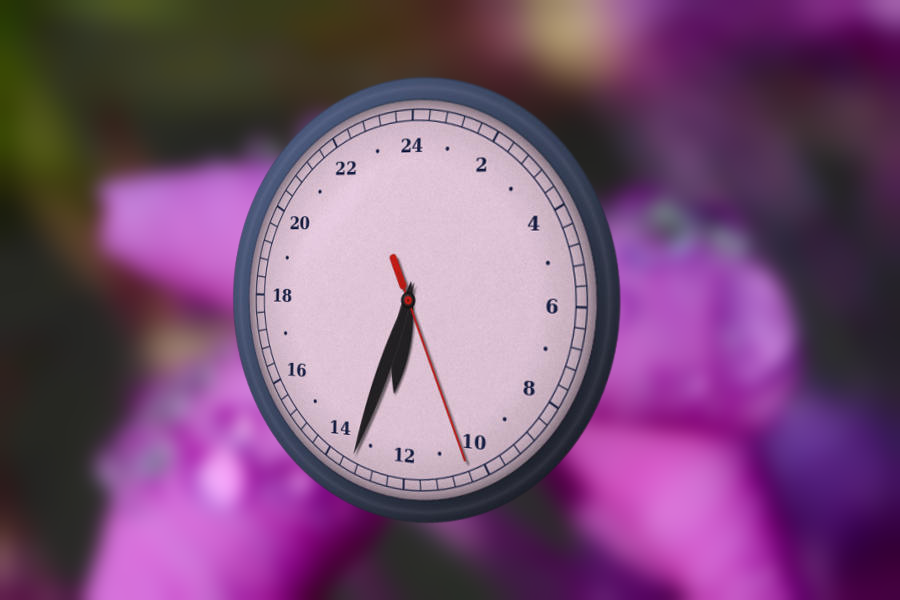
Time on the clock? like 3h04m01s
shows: 12h33m26s
